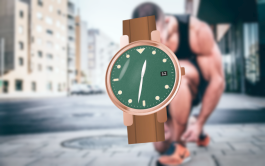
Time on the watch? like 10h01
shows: 12h32
